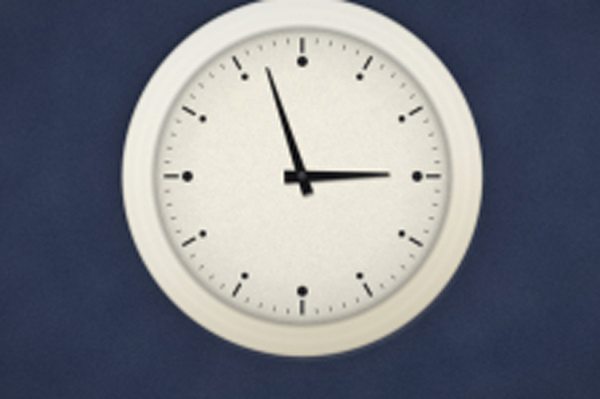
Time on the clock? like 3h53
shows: 2h57
